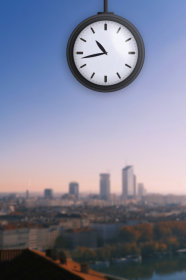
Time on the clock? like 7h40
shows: 10h43
